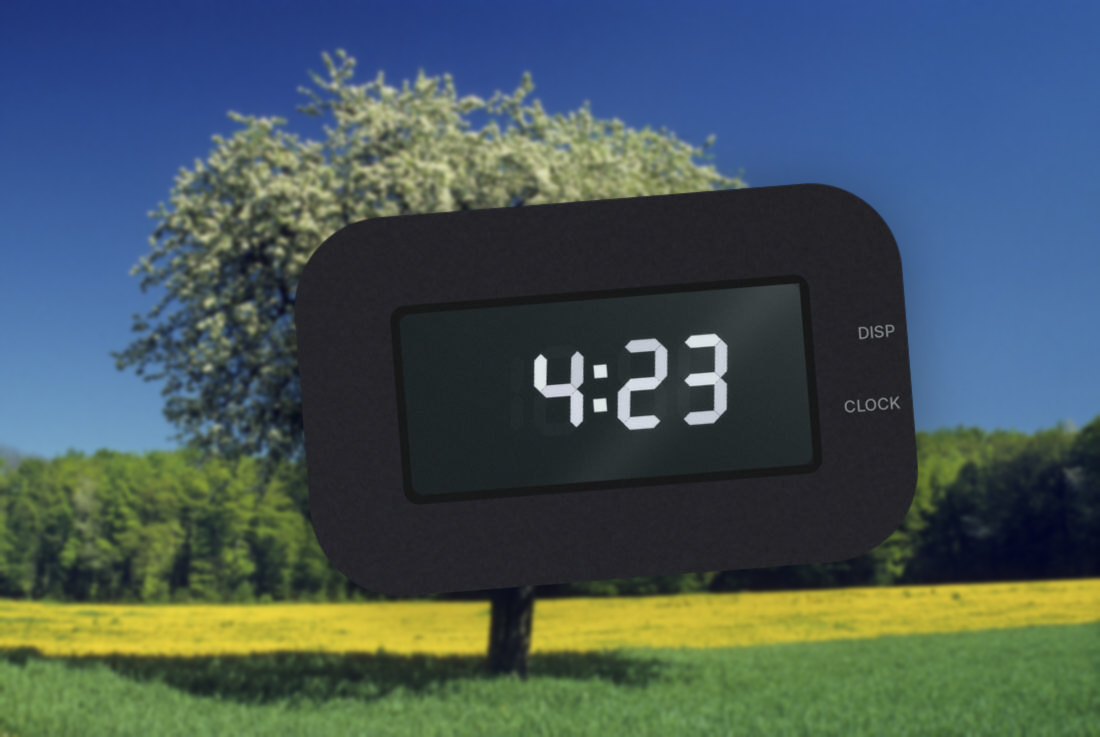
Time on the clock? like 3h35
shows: 4h23
